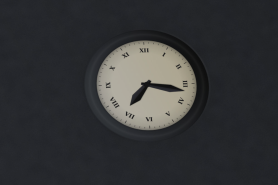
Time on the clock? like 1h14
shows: 7h17
